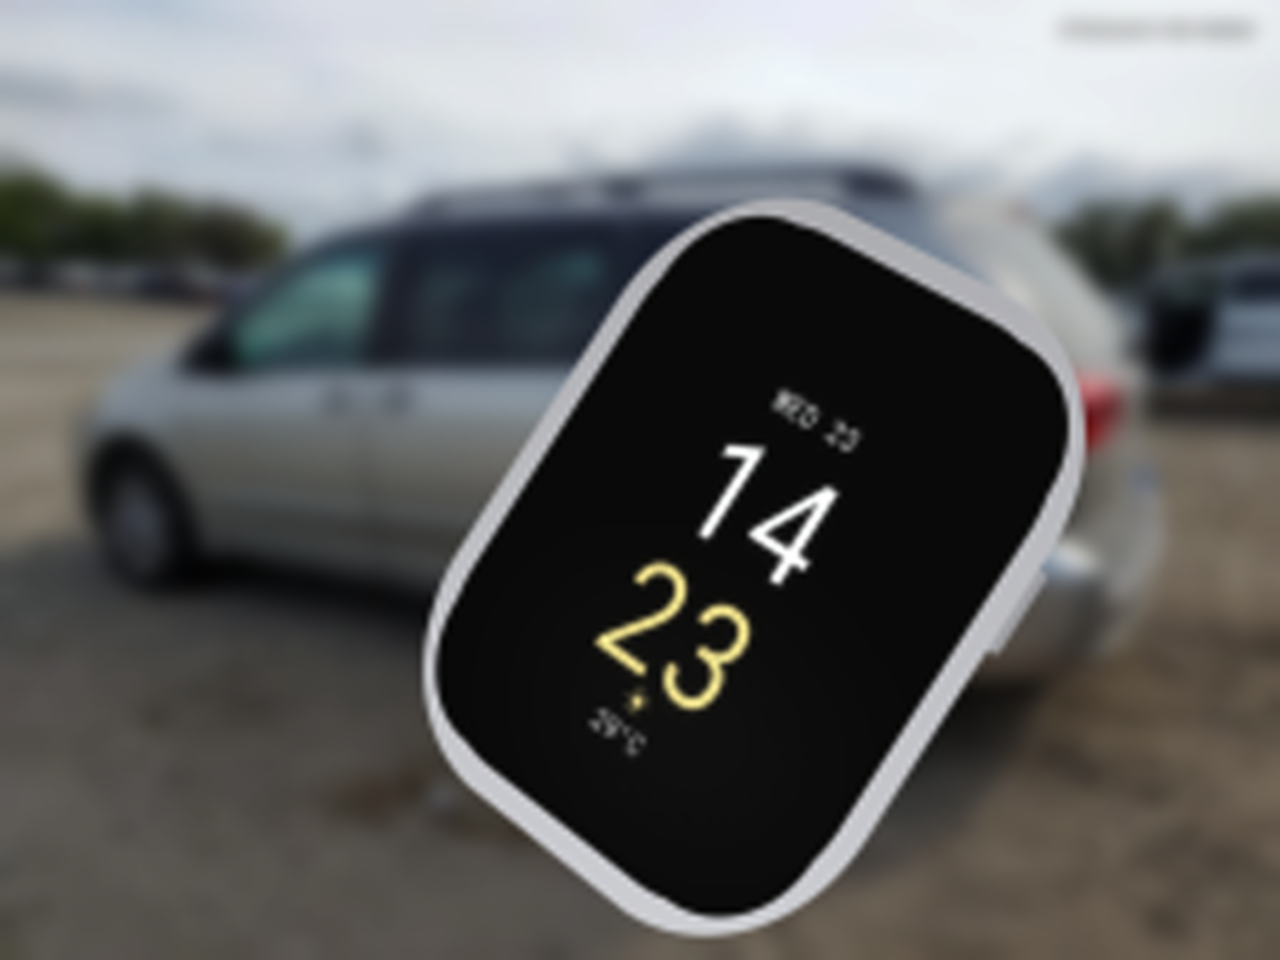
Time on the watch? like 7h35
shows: 14h23
